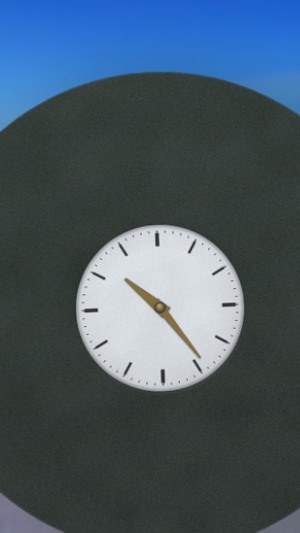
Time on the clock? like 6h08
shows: 10h24
